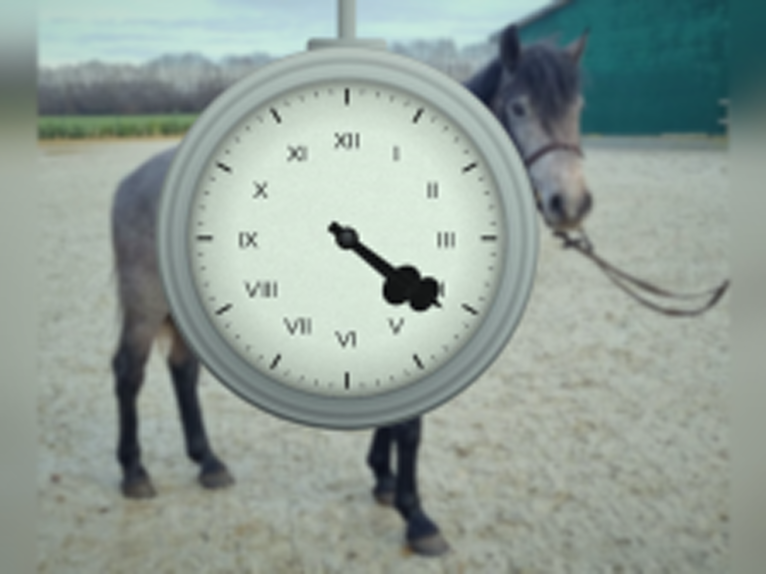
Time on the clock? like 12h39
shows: 4h21
